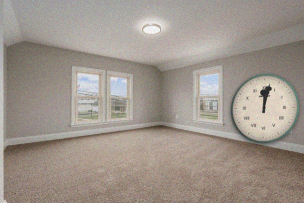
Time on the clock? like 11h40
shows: 12h02
